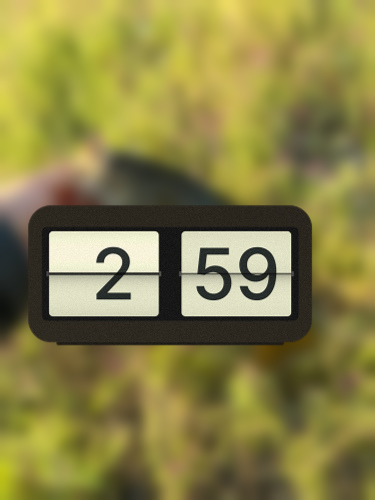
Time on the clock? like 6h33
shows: 2h59
